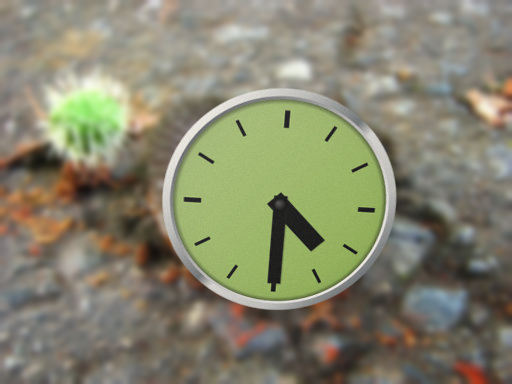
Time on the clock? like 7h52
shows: 4h30
